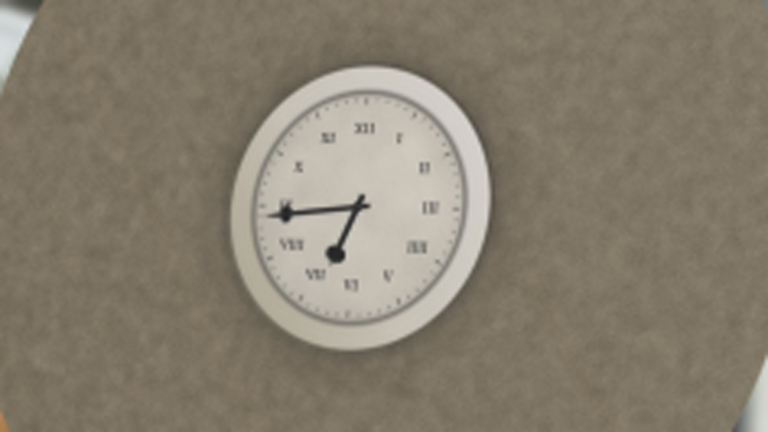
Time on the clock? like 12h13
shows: 6h44
